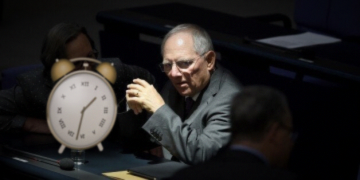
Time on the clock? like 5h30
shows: 1h32
